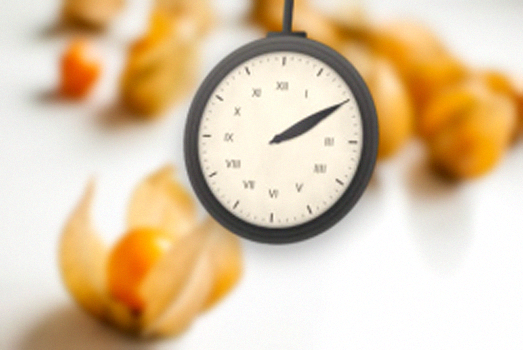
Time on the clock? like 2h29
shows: 2h10
